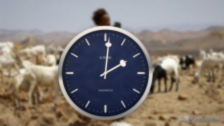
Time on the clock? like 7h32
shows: 2h01
